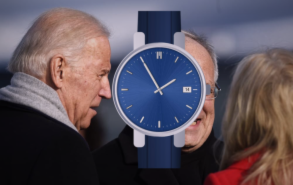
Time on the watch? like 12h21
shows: 1h55
